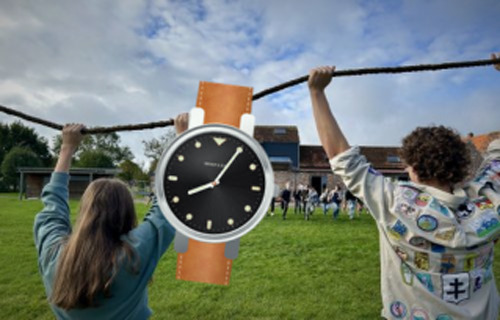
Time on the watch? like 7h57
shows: 8h05
